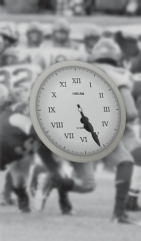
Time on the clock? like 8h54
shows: 5h26
